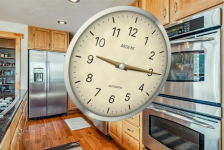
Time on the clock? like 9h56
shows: 9h15
